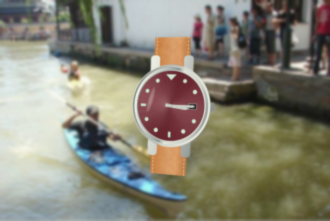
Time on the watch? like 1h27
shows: 3h15
